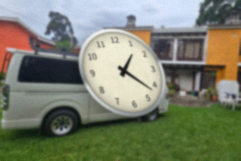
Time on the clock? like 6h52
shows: 1h22
